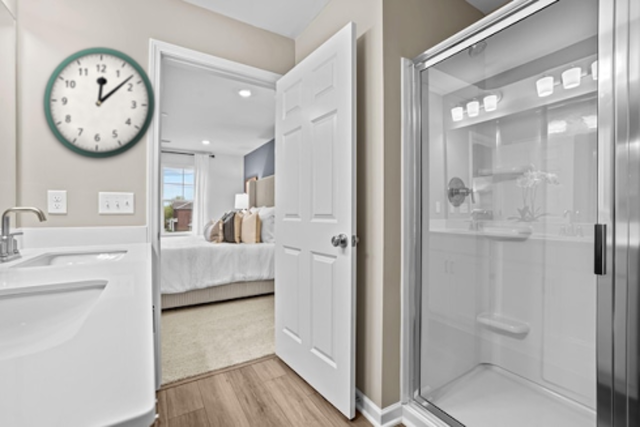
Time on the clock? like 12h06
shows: 12h08
